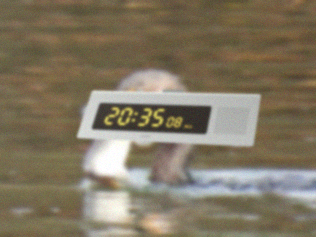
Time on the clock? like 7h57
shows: 20h35
